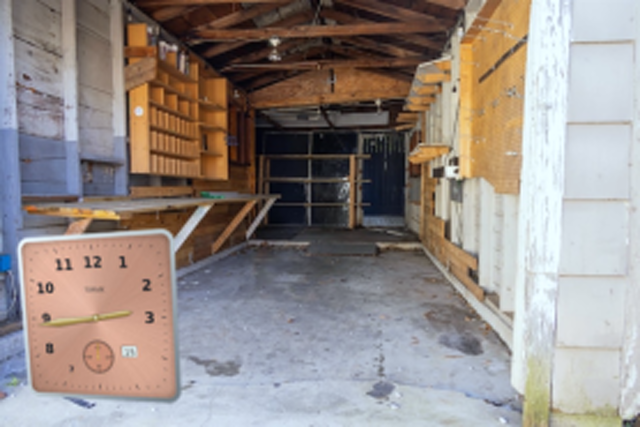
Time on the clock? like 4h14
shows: 2h44
